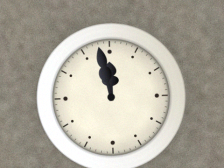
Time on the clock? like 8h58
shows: 11h58
